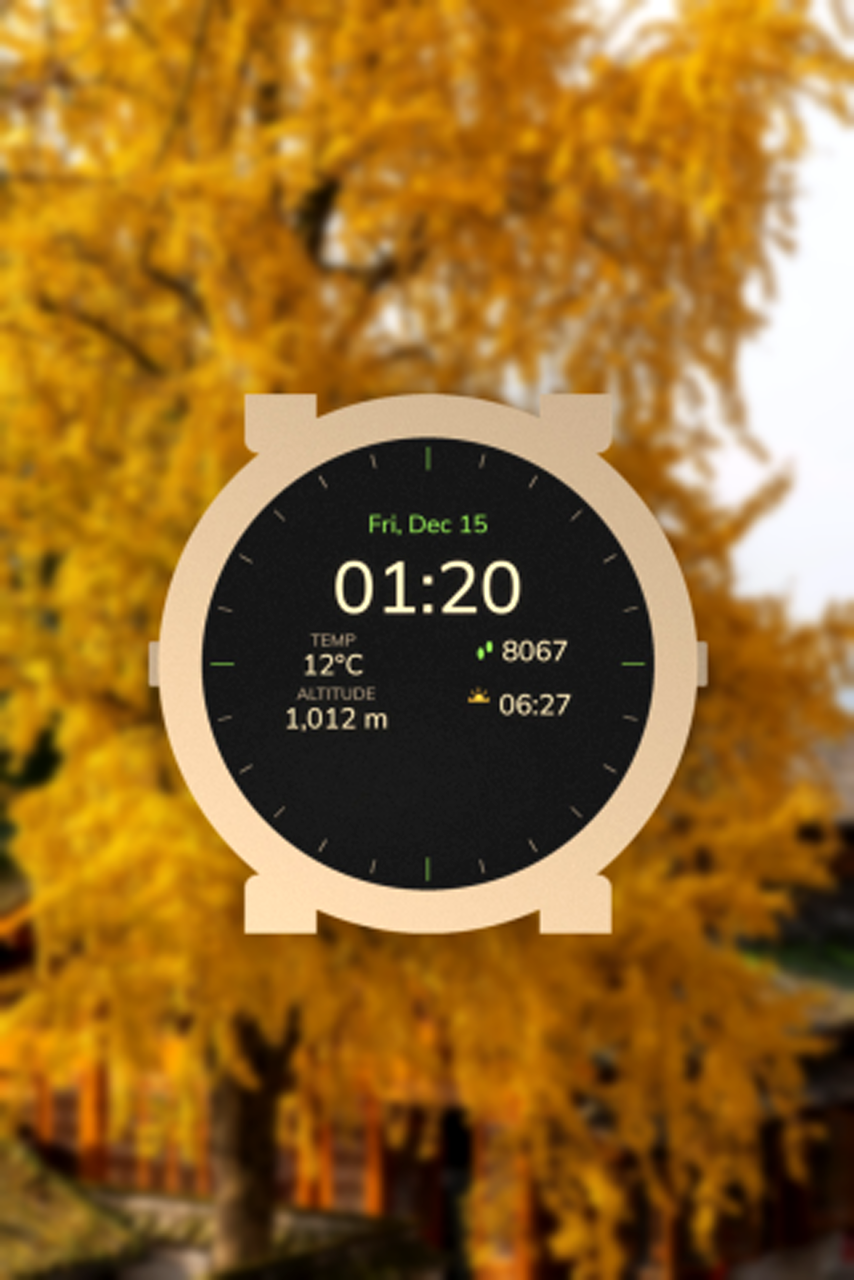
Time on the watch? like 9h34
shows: 1h20
